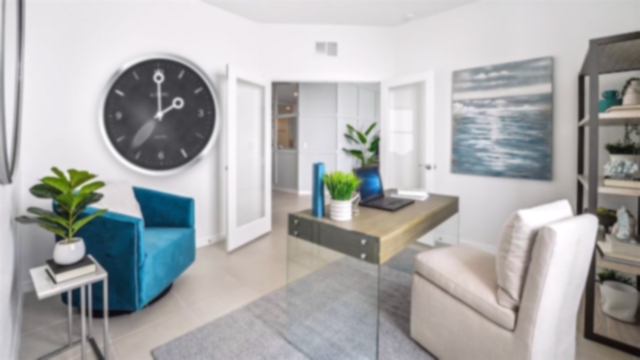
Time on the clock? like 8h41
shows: 2h00
